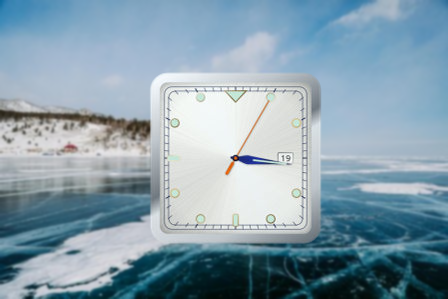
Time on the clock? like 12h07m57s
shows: 3h16m05s
